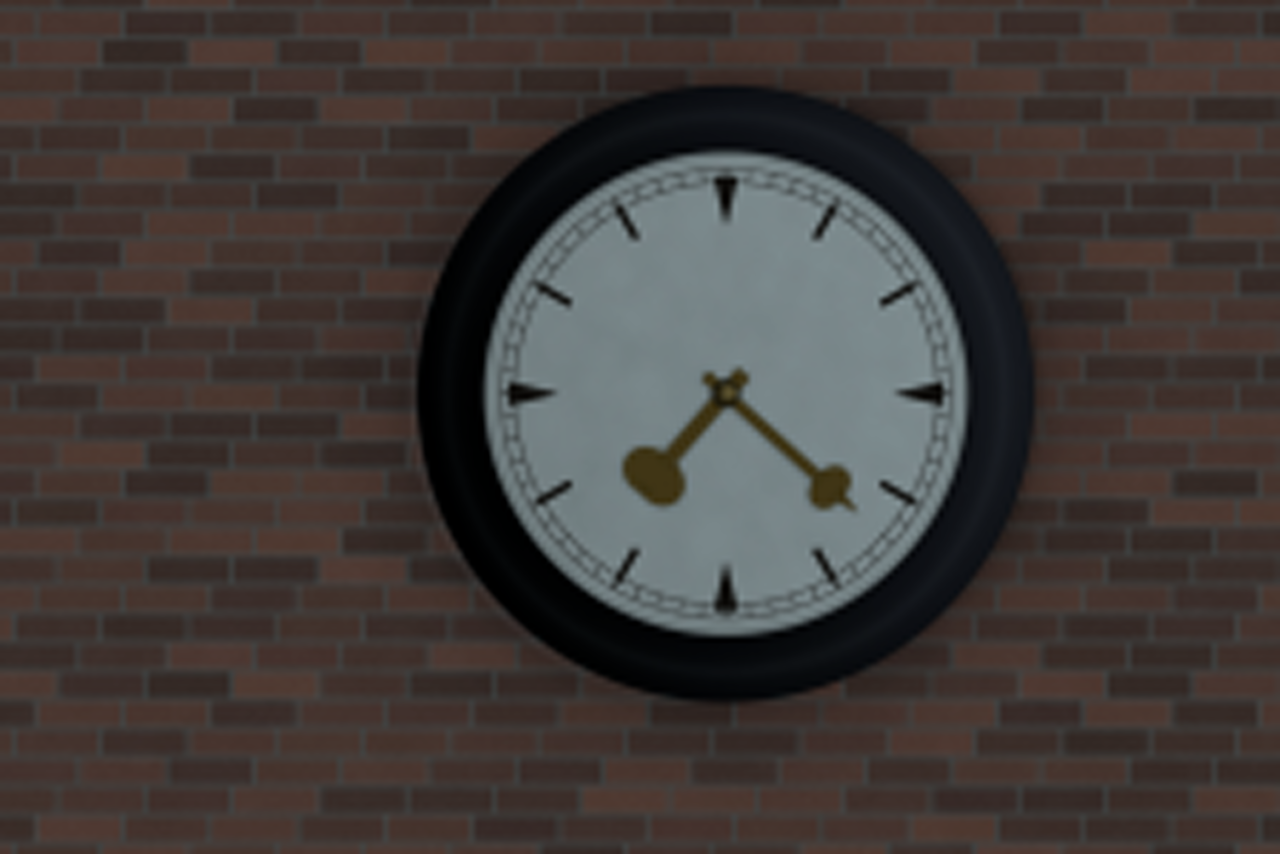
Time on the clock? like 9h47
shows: 7h22
